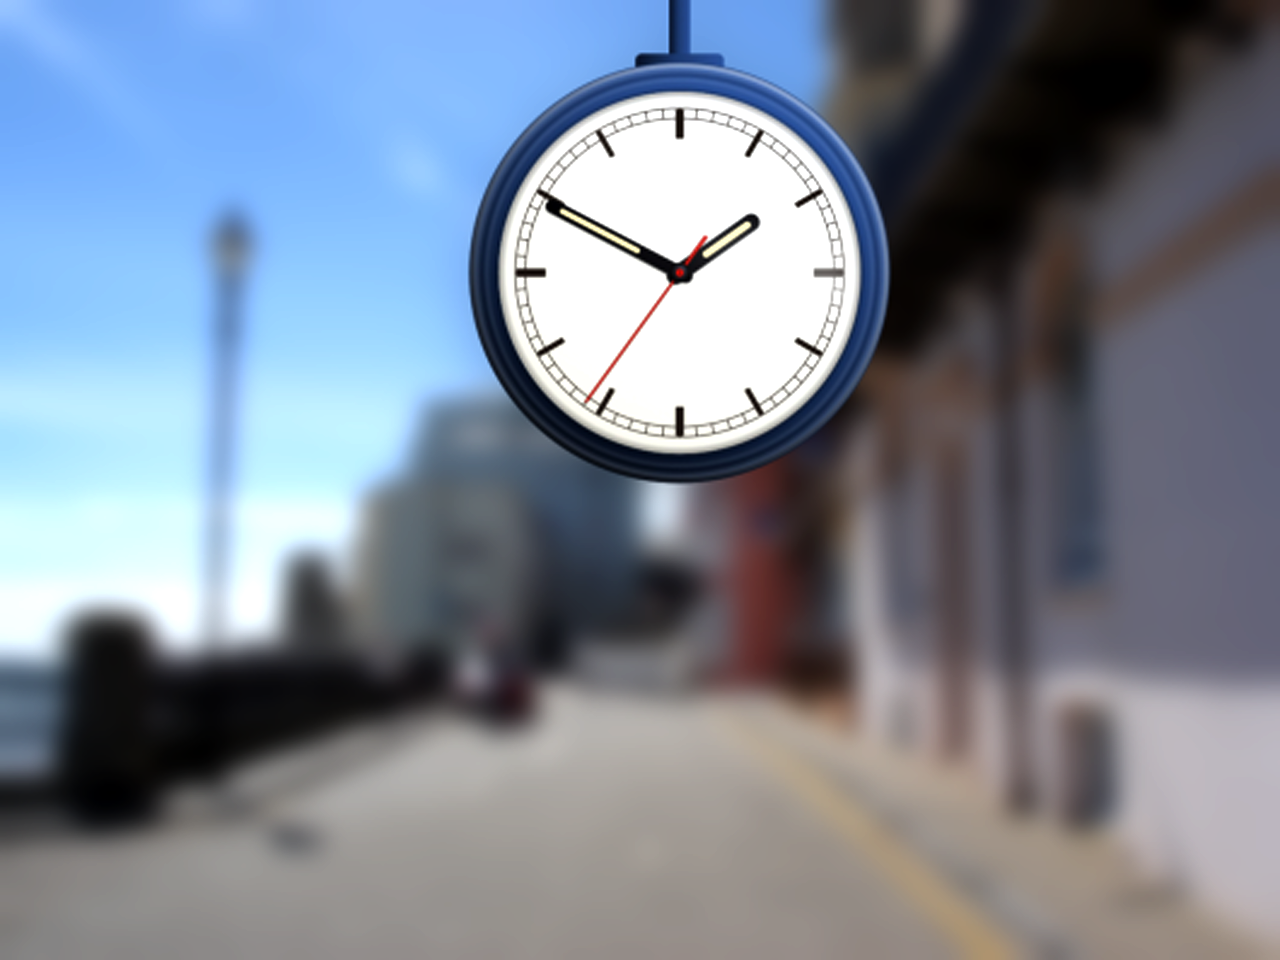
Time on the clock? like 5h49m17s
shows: 1h49m36s
